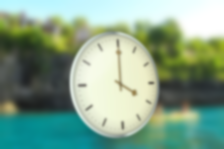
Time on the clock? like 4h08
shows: 4h00
